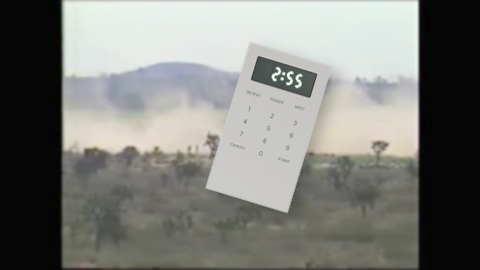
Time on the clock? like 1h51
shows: 2h55
